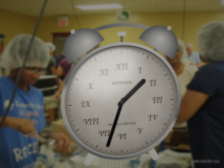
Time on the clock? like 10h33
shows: 1h33
